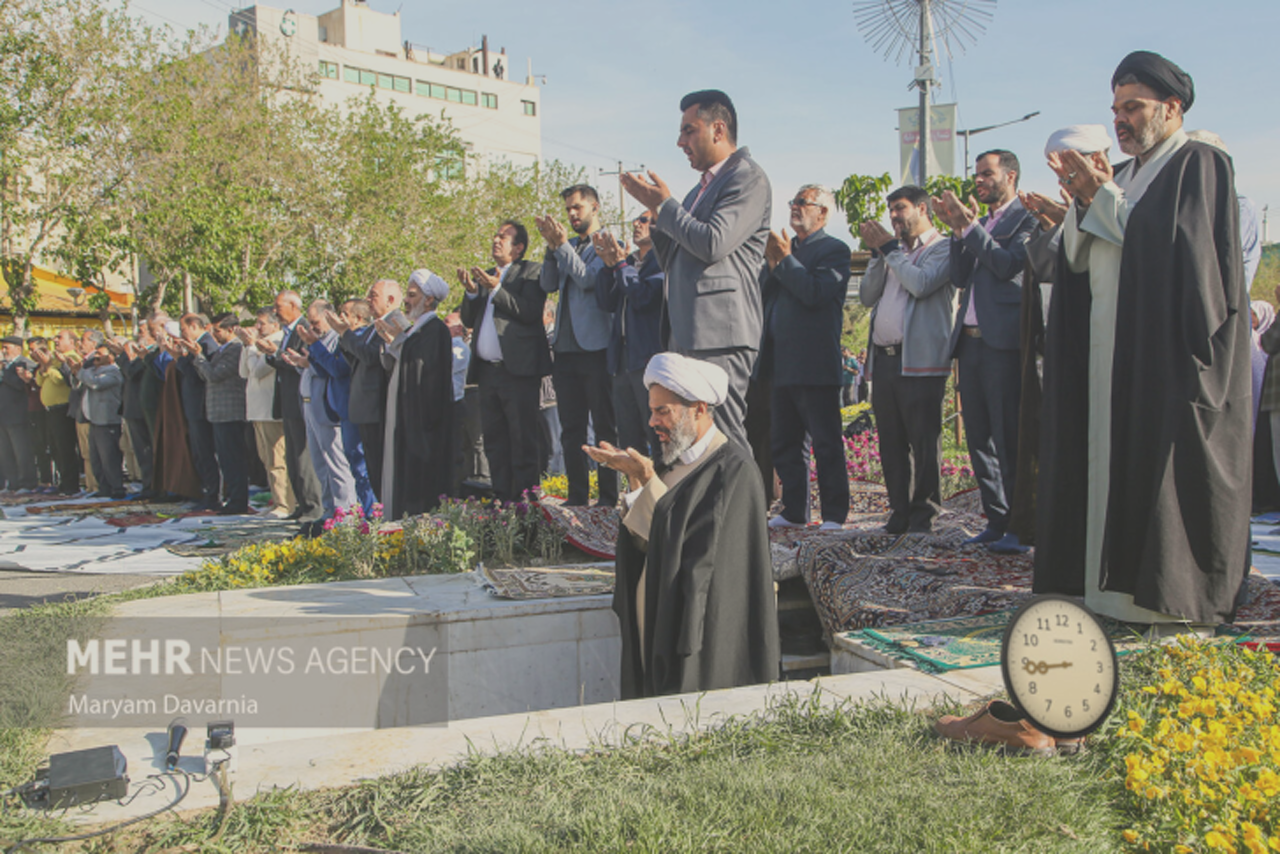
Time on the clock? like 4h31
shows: 8h44
